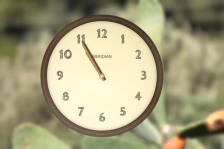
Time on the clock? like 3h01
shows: 10h55
